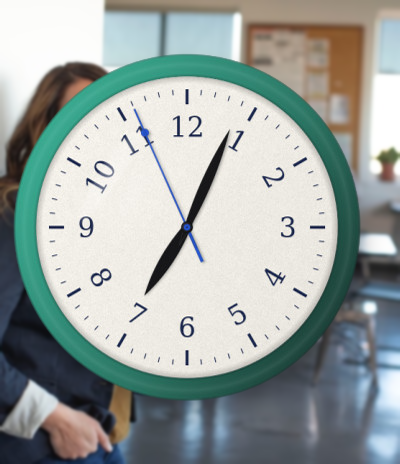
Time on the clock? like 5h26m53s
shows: 7h03m56s
